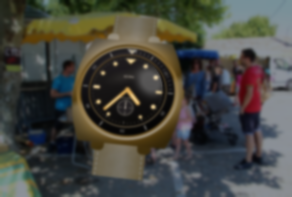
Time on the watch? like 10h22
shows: 4h37
